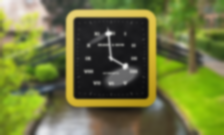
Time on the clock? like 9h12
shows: 3h59
